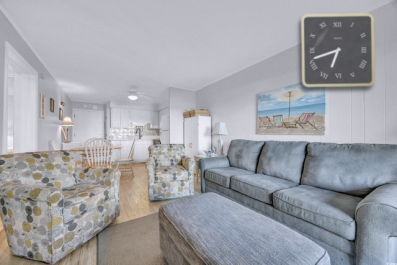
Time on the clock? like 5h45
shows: 6h42
